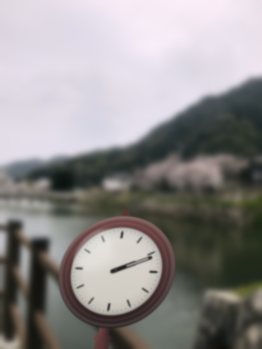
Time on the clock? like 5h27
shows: 2h11
